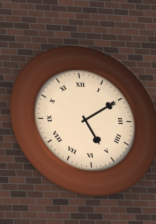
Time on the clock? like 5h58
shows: 5h10
